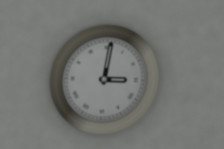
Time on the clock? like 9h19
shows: 3h01
